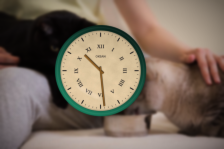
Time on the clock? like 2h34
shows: 10h29
